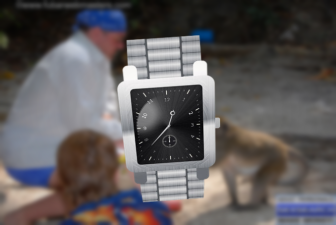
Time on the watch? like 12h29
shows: 12h37
